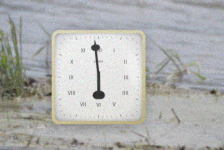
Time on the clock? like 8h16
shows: 5h59
